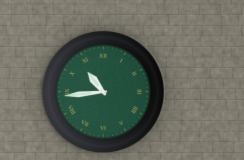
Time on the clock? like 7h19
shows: 10h44
